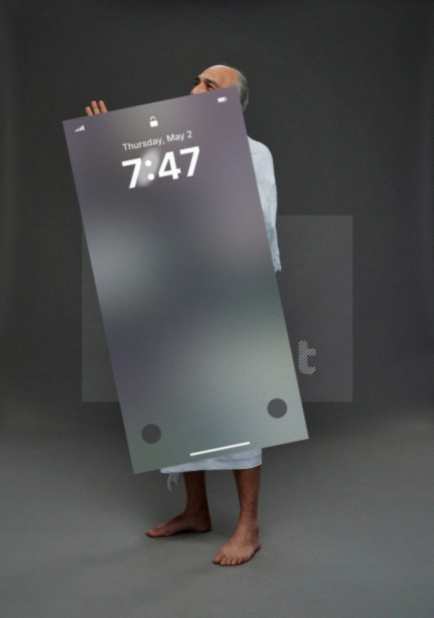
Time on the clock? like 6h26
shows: 7h47
